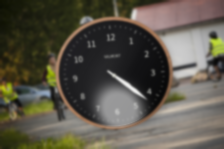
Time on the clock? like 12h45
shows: 4h22
